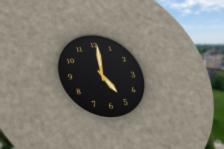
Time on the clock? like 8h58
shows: 5h01
